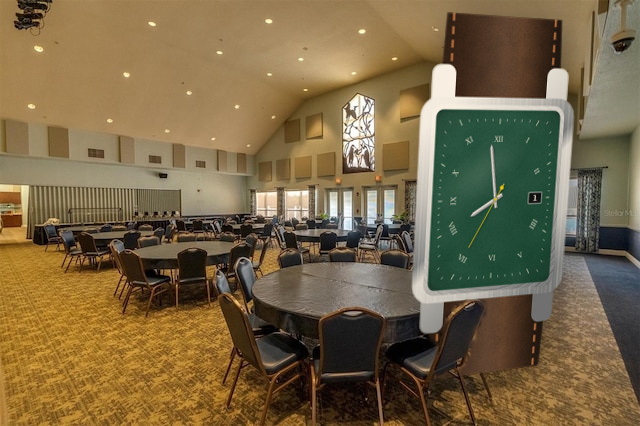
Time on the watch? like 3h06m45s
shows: 7h58m35s
